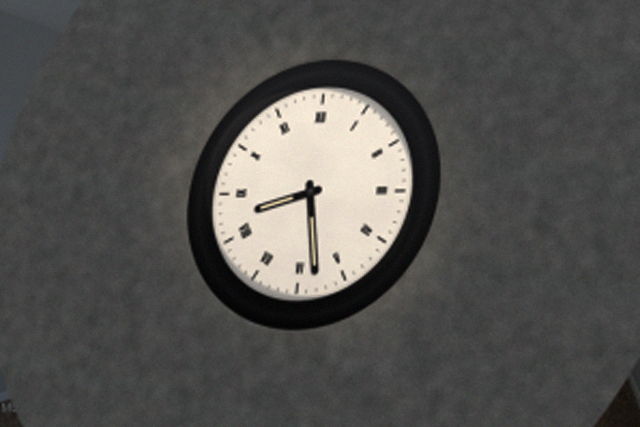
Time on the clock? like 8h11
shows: 8h28
